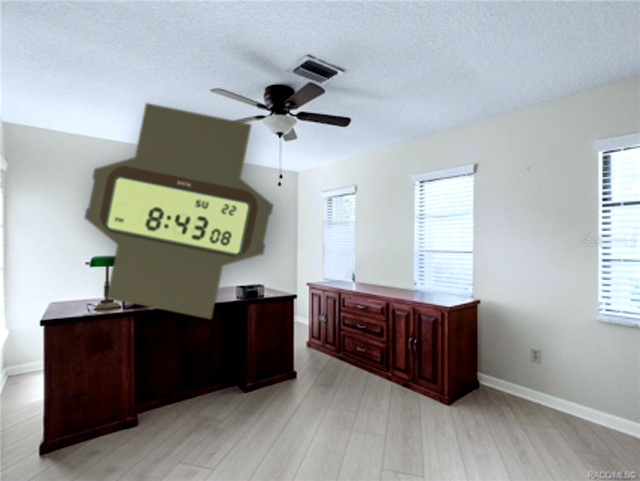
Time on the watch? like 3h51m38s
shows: 8h43m08s
